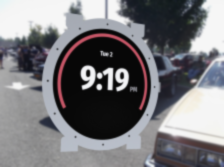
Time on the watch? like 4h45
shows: 9h19
